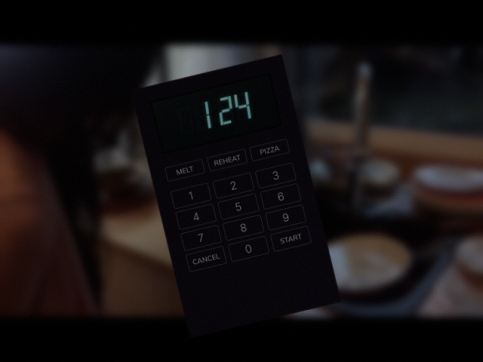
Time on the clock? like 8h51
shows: 1h24
